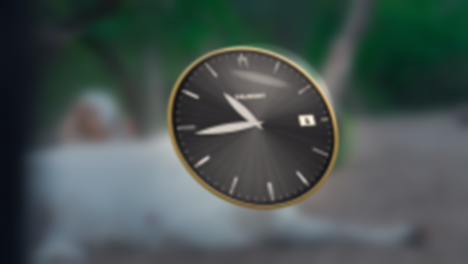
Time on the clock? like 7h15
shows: 10h44
